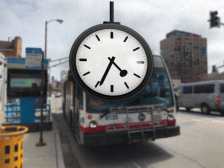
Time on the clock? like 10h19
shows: 4h34
